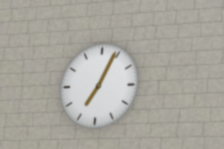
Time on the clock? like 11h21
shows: 7h04
